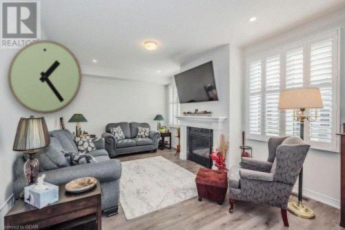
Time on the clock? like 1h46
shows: 1h24
